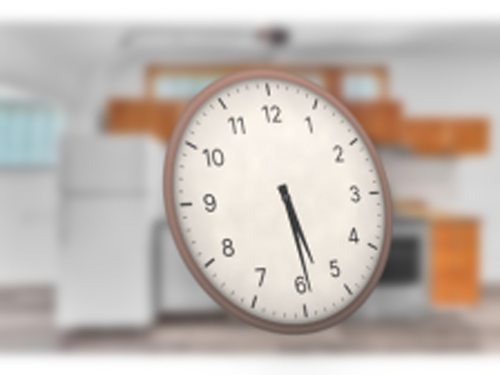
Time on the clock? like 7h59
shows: 5h29
